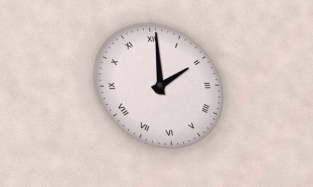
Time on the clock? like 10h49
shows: 2h01
